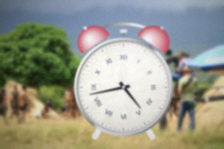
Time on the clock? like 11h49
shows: 4h43
